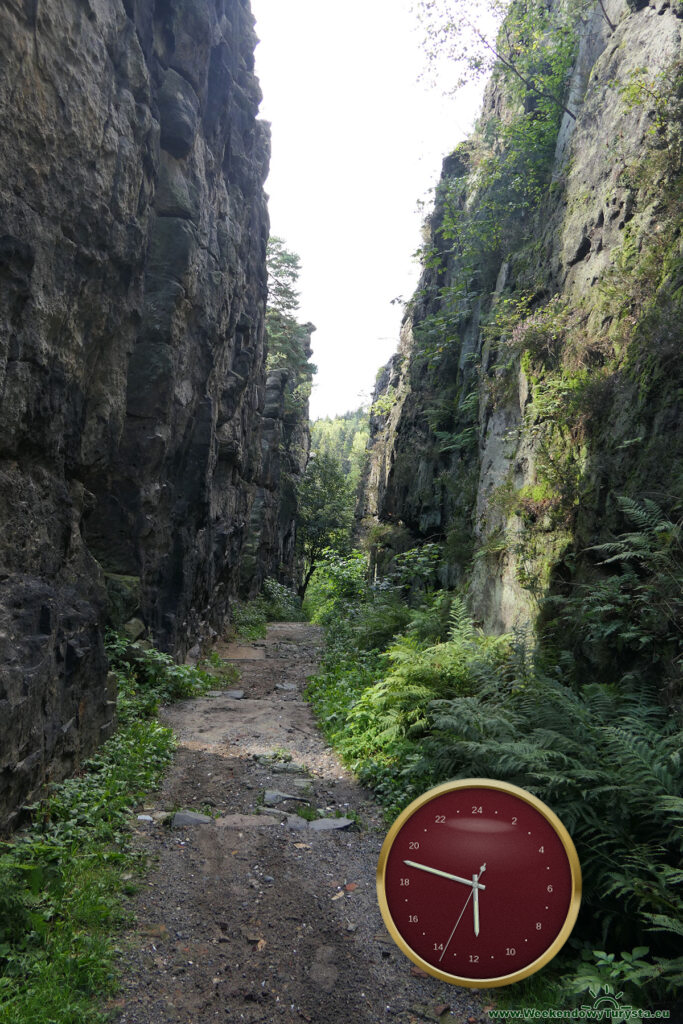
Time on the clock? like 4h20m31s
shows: 11h47m34s
